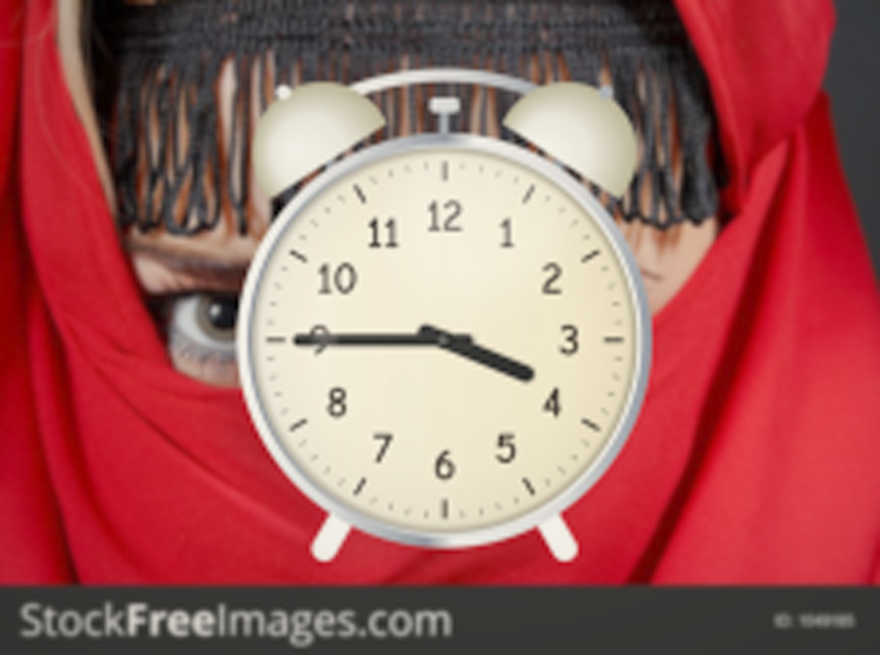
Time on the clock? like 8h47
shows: 3h45
